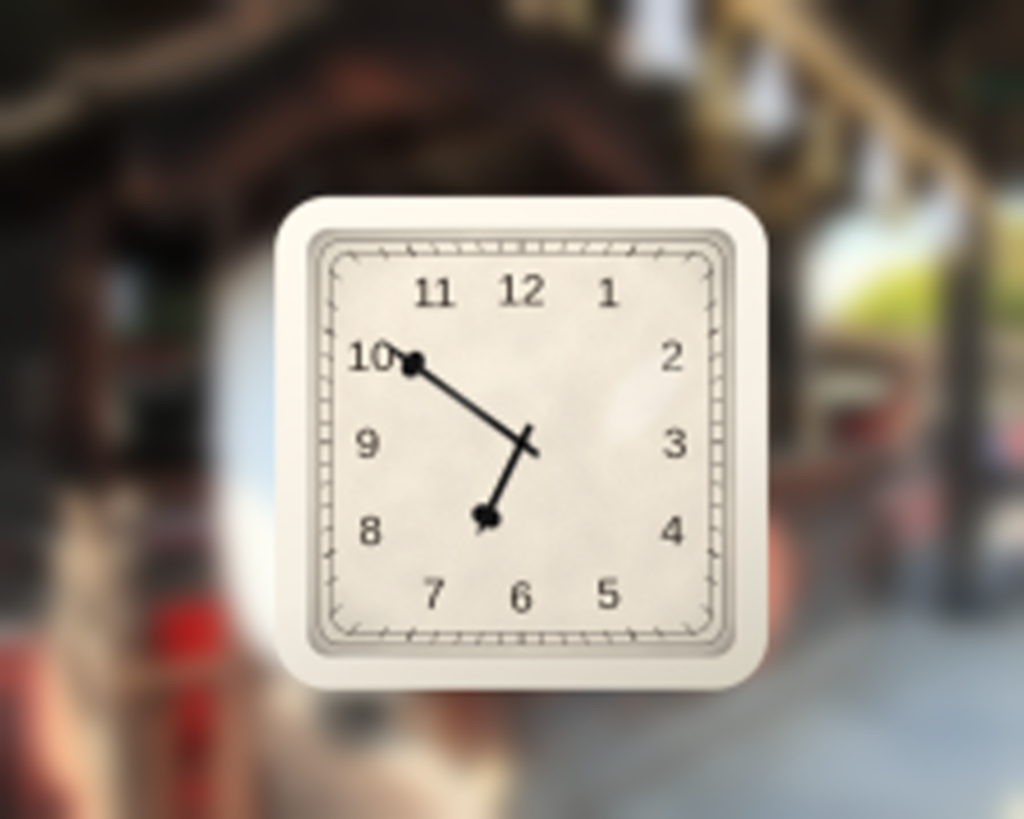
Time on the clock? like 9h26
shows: 6h51
